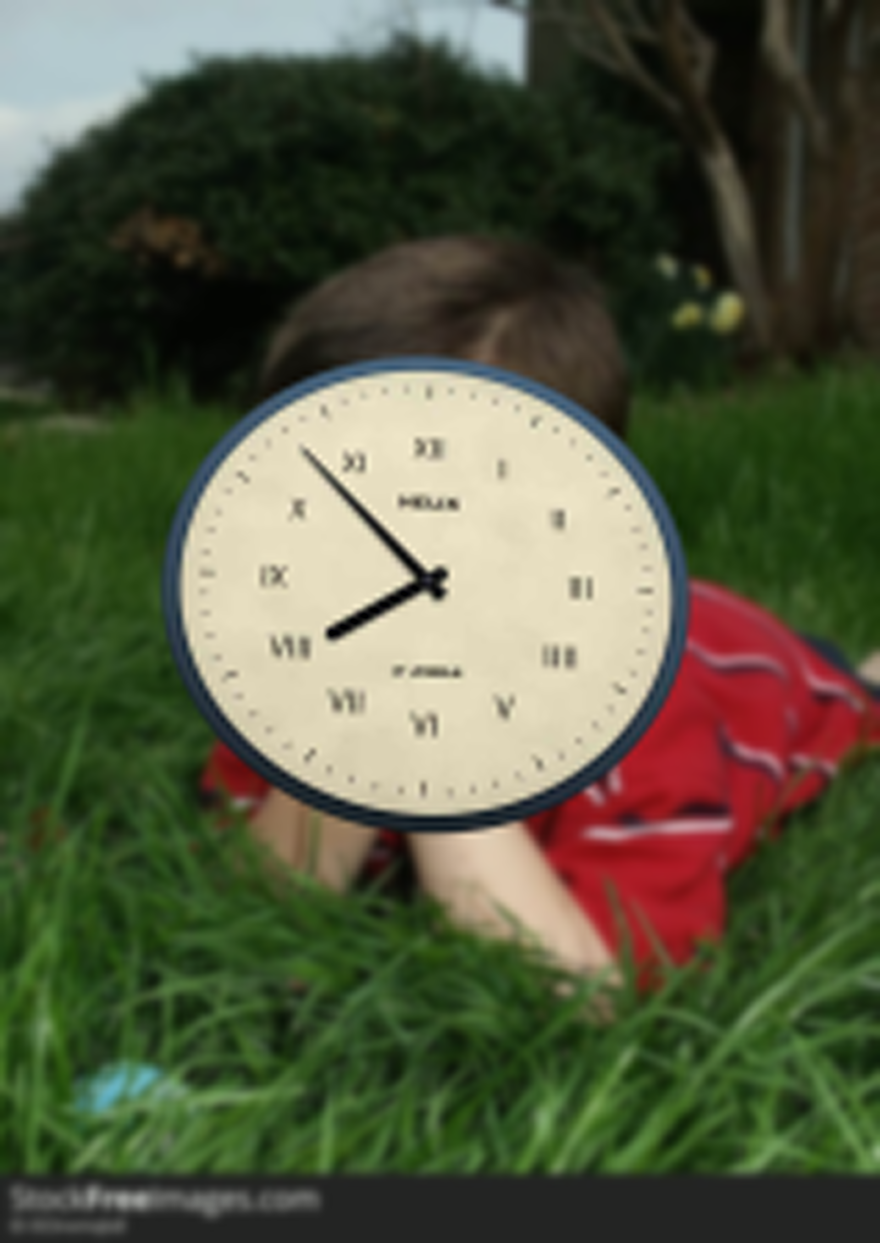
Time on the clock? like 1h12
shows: 7h53
